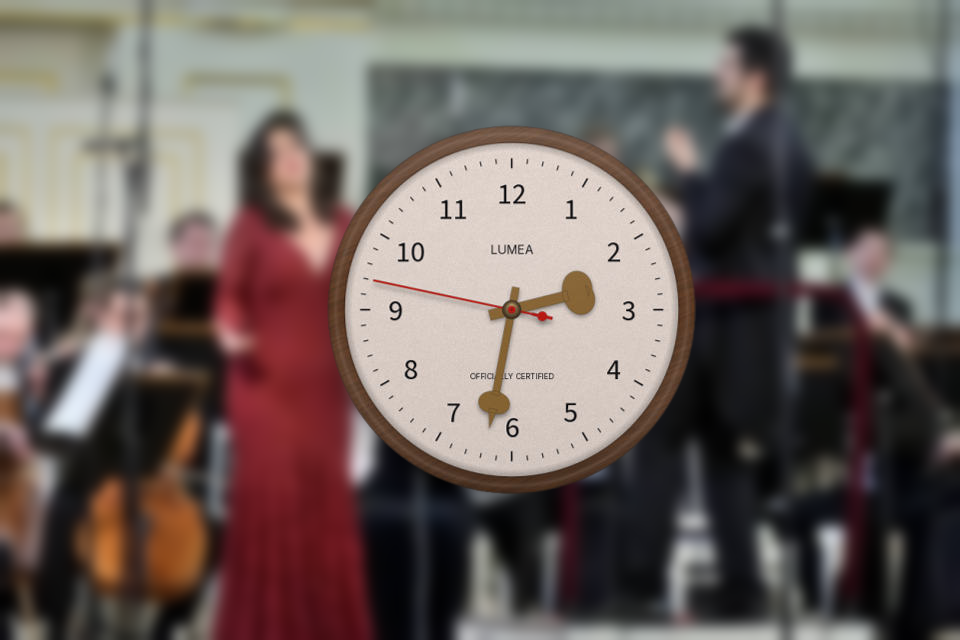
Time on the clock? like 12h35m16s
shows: 2h31m47s
